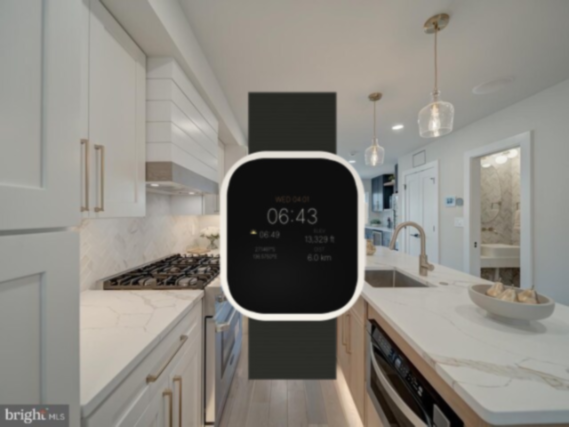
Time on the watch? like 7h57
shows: 6h43
